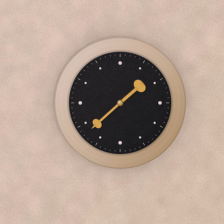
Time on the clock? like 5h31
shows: 1h38
